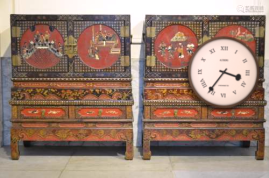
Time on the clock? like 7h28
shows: 3h36
